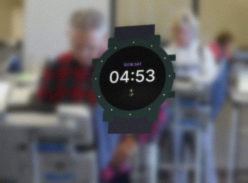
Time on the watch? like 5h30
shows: 4h53
